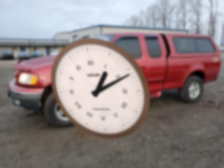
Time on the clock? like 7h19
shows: 1h11
